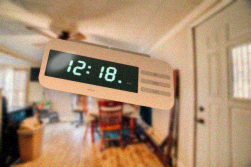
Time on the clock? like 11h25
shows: 12h18
